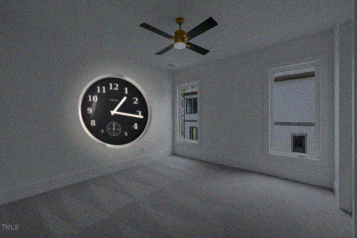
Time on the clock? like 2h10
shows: 1h16
